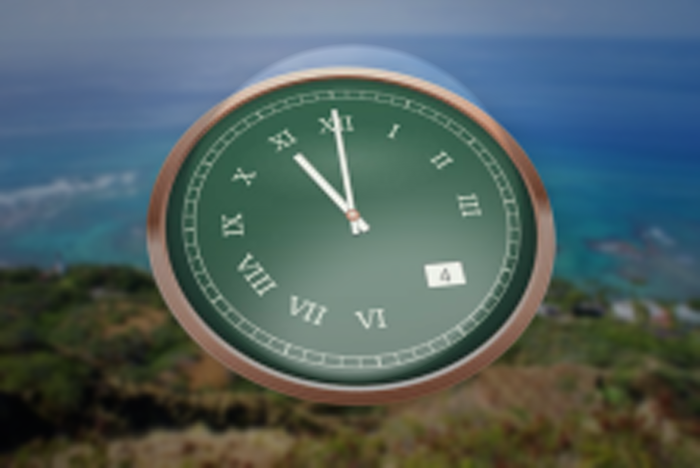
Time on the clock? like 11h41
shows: 11h00
